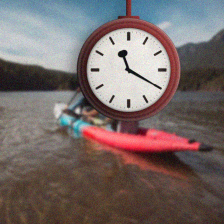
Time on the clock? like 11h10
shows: 11h20
